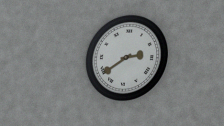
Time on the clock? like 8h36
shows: 2h39
